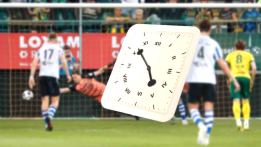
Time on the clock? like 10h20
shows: 4h52
